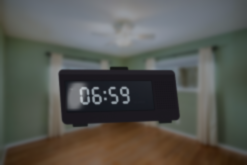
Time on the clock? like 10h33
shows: 6h59
